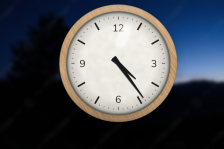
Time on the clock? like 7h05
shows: 4h24
